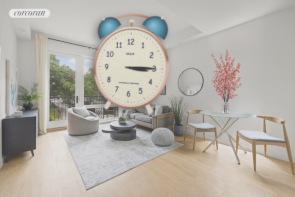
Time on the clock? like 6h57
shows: 3h15
